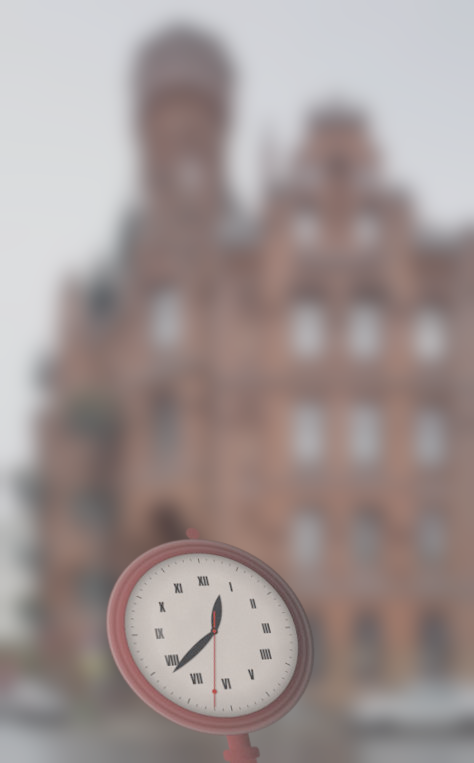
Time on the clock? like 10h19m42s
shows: 12h38m32s
